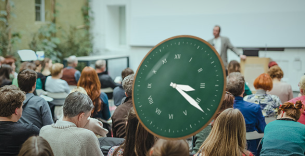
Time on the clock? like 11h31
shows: 3h21
